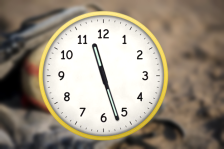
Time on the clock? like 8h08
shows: 11h27
